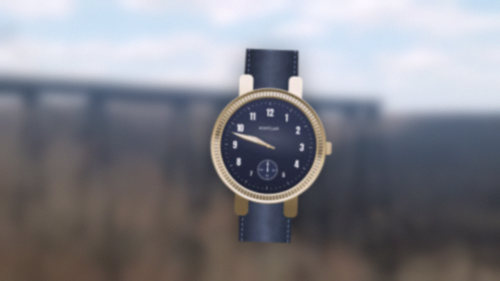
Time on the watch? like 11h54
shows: 9h48
